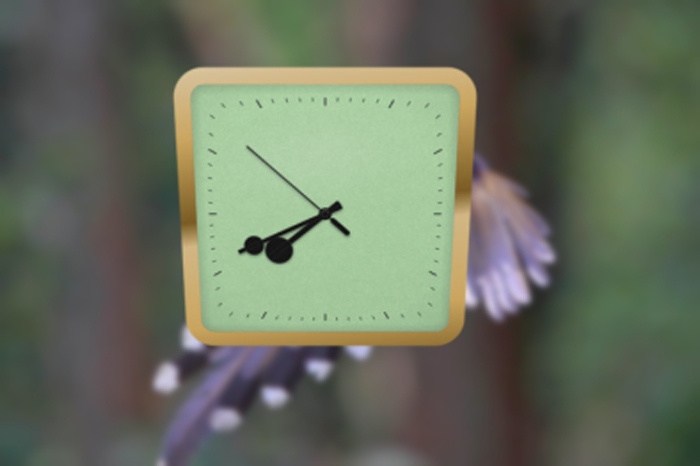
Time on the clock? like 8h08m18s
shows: 7h40m52s
